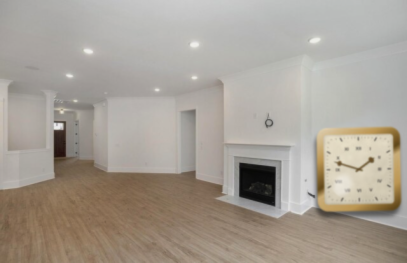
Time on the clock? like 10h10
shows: 1h48
